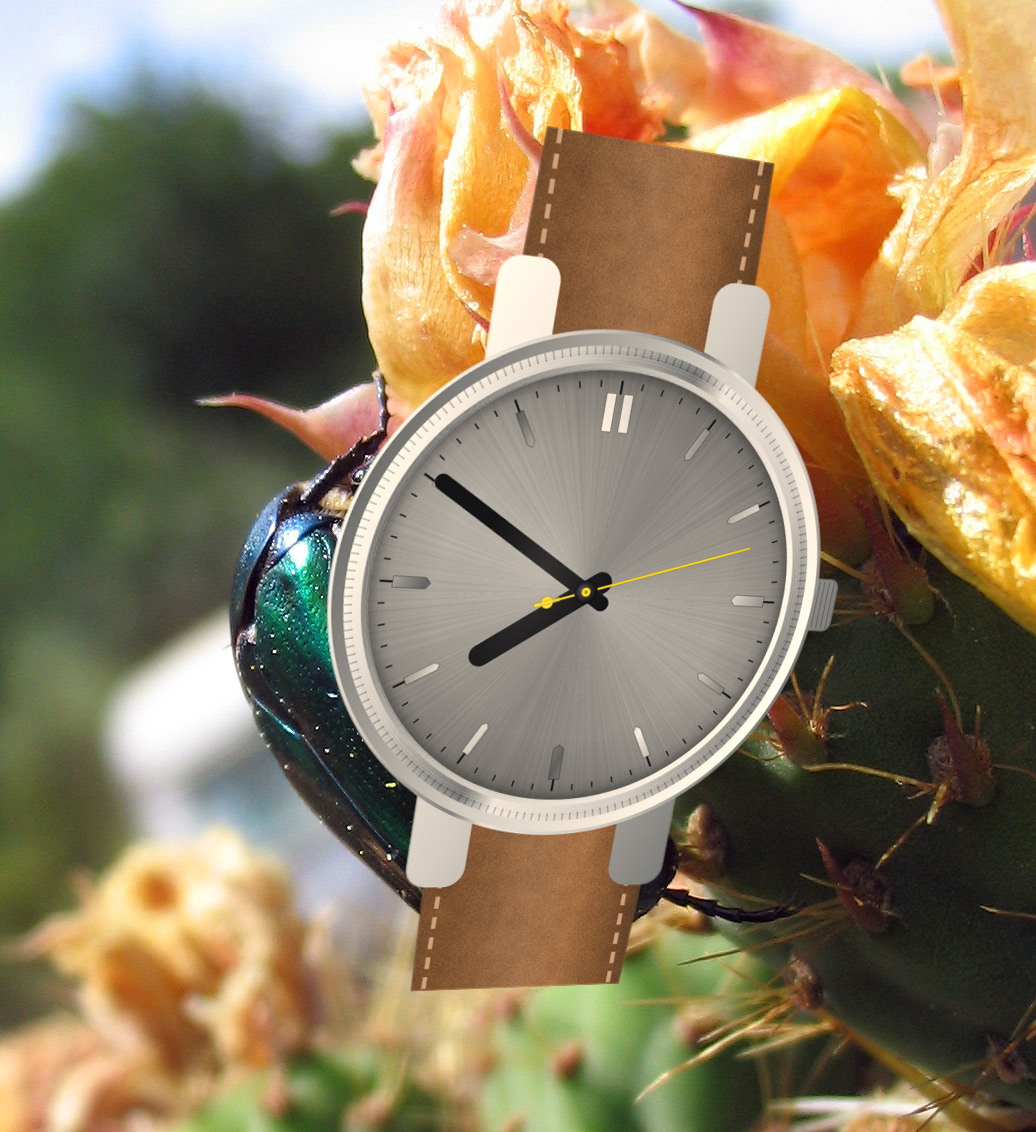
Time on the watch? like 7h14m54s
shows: 7h50m12s
